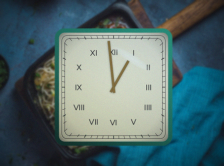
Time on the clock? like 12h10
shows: 12h59
